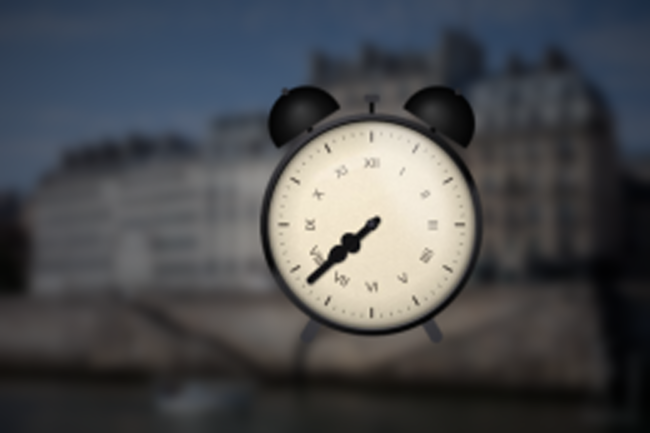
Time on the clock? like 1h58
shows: 7h38
